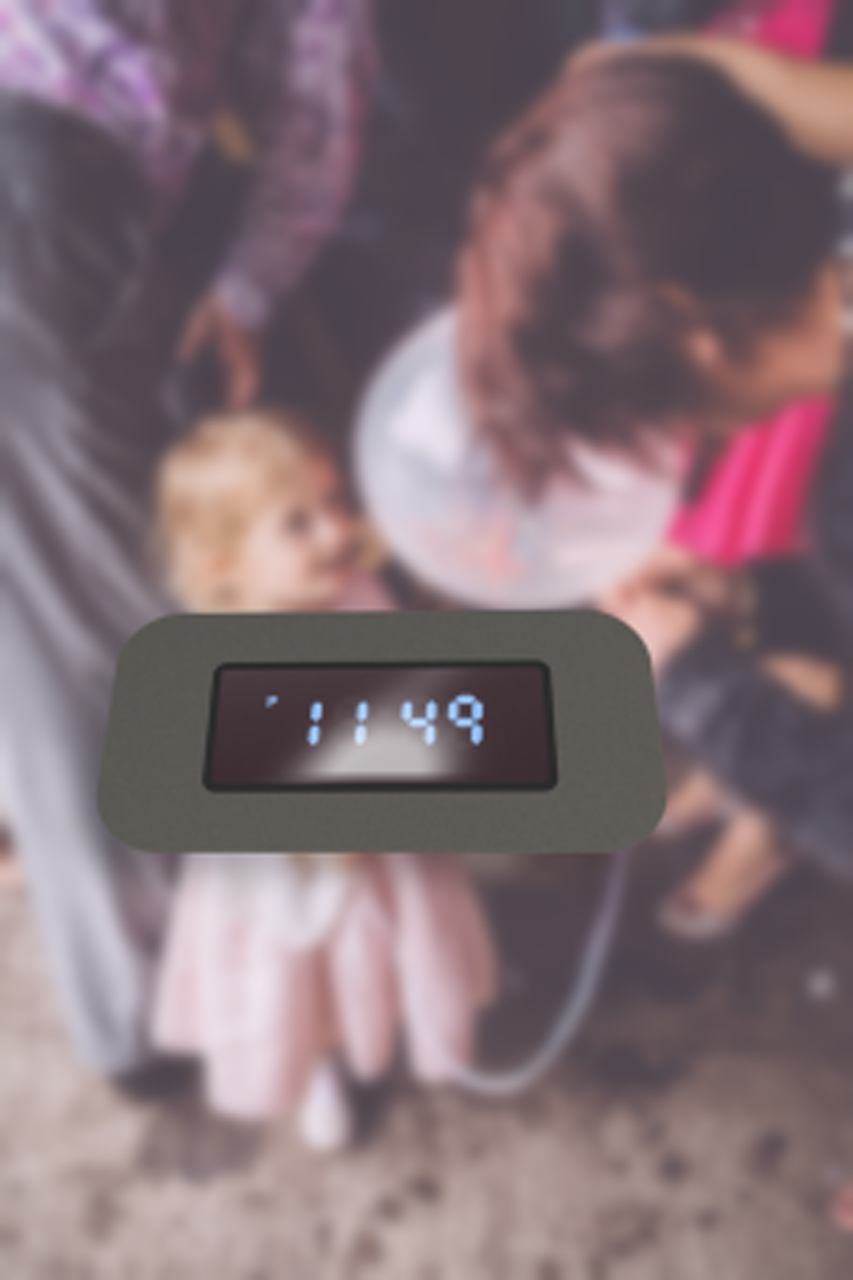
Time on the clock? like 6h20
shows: 11h49
